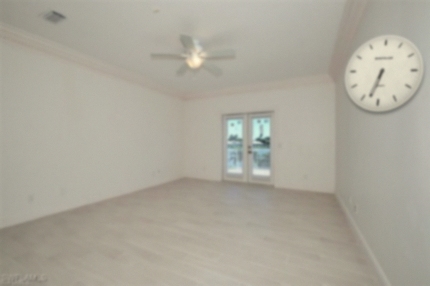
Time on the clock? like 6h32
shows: 6h33
